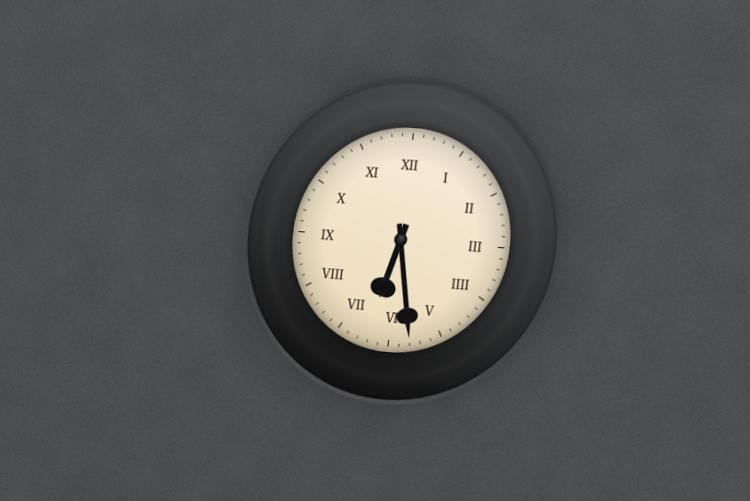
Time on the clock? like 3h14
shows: 6h28
